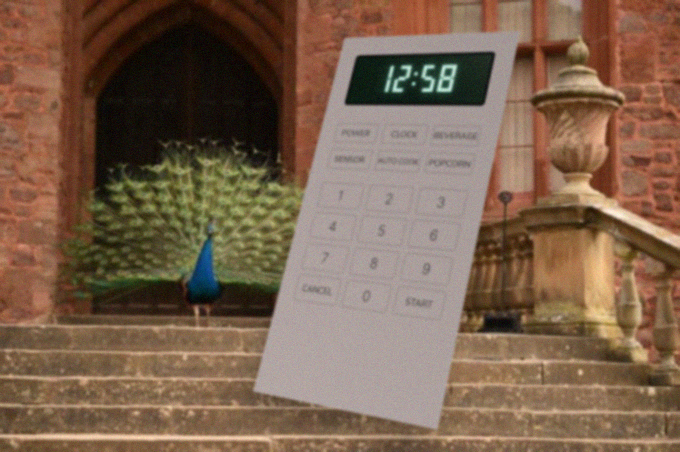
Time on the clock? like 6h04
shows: 12h58
